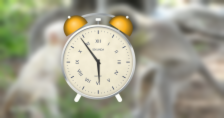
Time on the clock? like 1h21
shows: 5h54
